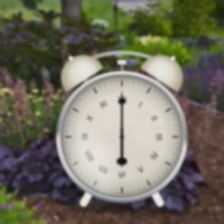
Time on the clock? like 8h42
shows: 6h00
